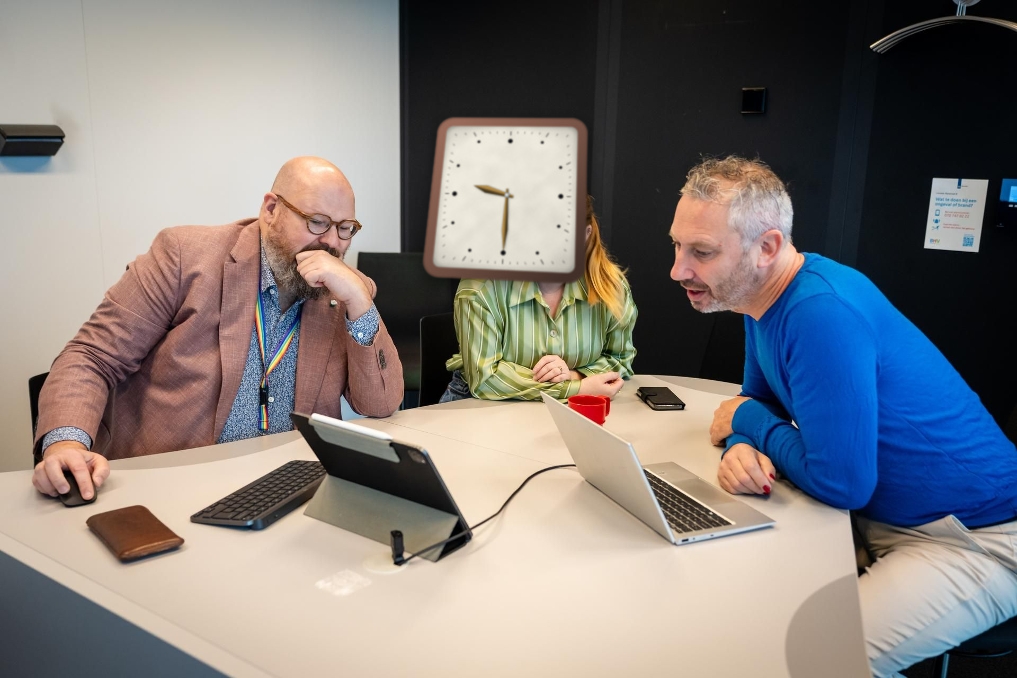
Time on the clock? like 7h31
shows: 9h30
